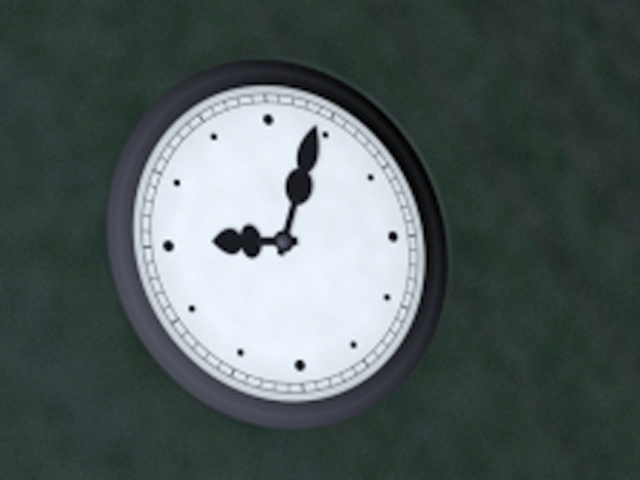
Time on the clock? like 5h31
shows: 9h04
